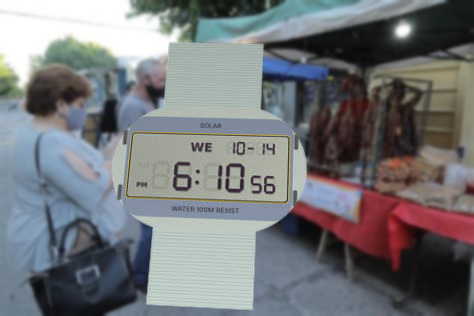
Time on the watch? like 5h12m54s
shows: 6h10m56s
